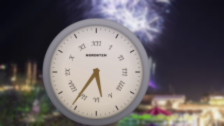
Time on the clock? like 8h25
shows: 5h36
